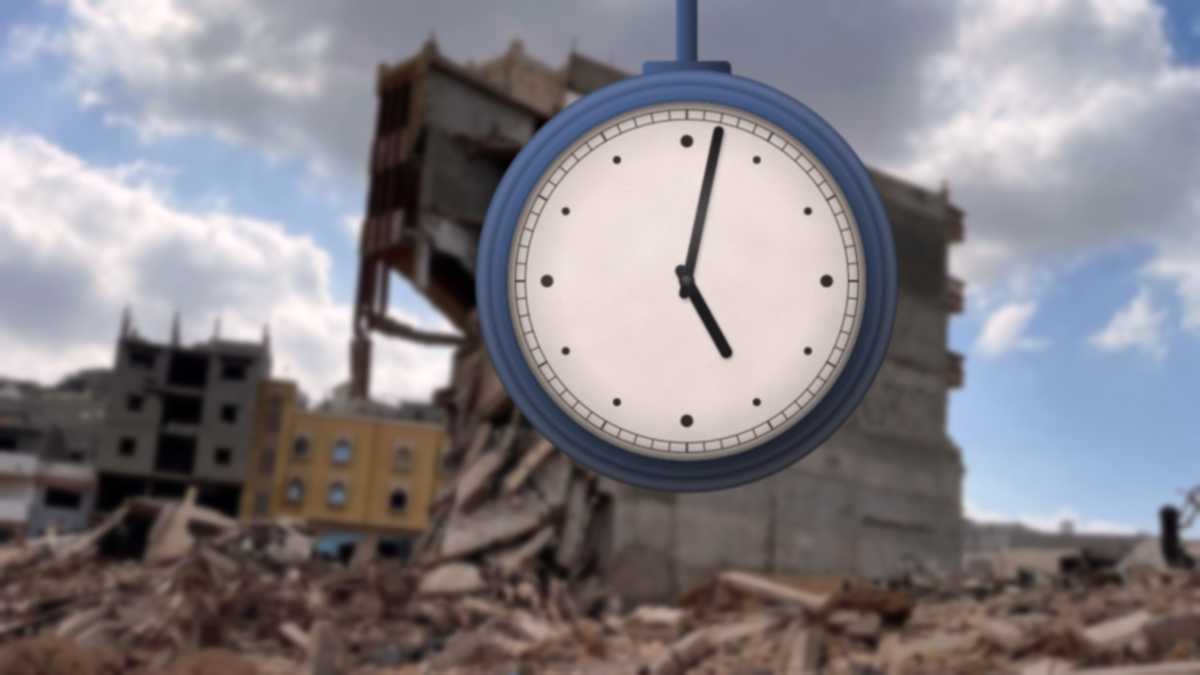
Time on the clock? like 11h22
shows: 5h02
